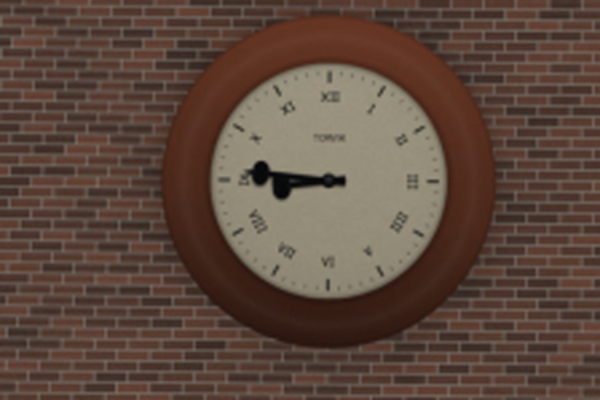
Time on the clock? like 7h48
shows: 8h46
